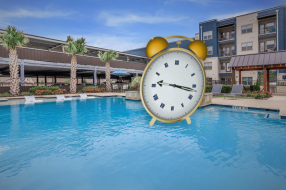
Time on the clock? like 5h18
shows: 9h17
